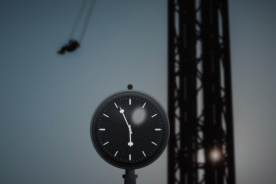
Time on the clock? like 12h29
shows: 5h56
